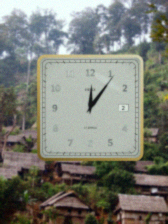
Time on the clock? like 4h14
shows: 12h06
